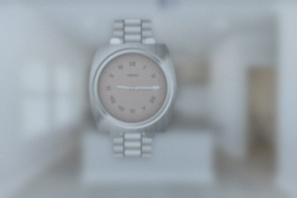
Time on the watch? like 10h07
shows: 9h15
